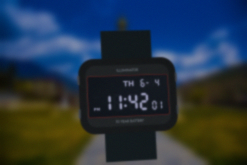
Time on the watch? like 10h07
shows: 11h42
